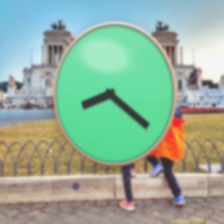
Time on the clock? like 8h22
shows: 8h21
